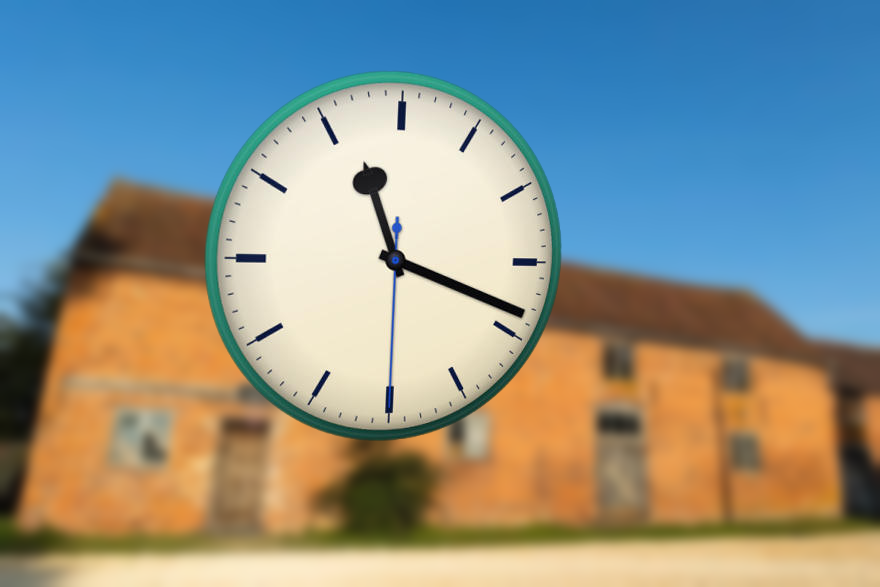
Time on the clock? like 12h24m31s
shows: 11h18m30s
